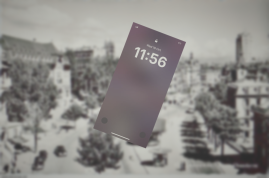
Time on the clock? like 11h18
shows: 11h56
